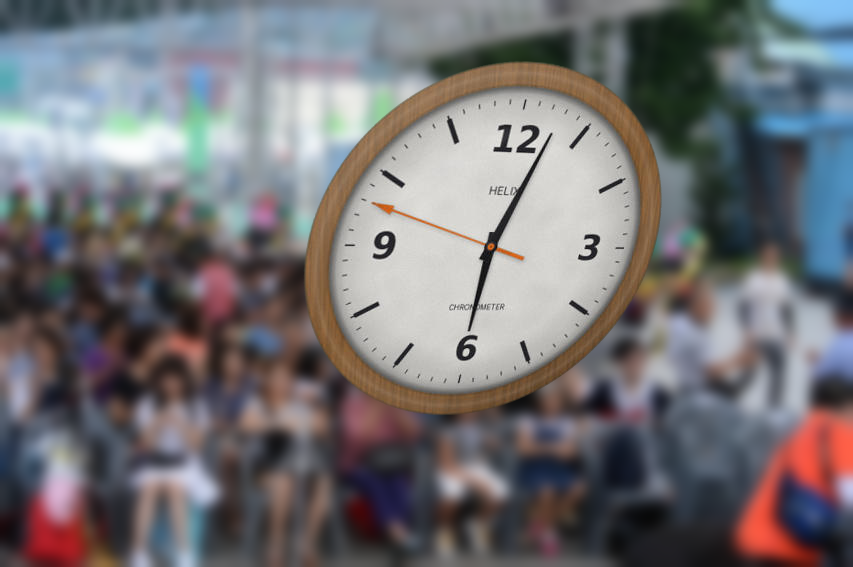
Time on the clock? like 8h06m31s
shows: 6h02m48s
